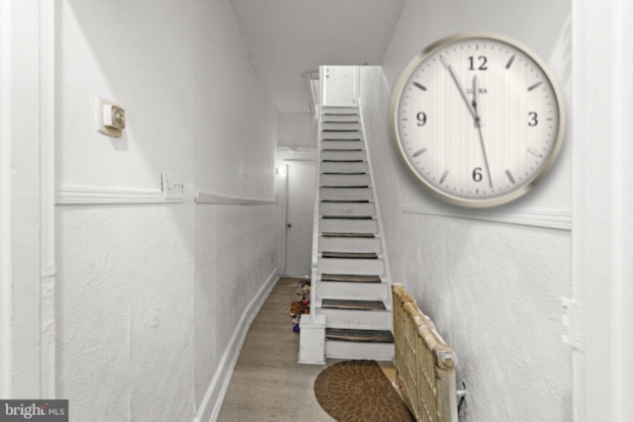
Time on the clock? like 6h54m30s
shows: 11h55m28s
